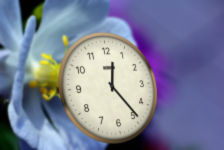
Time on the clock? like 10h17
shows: 12h24
